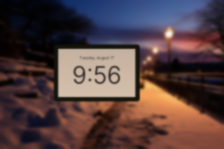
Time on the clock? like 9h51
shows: 9h56
